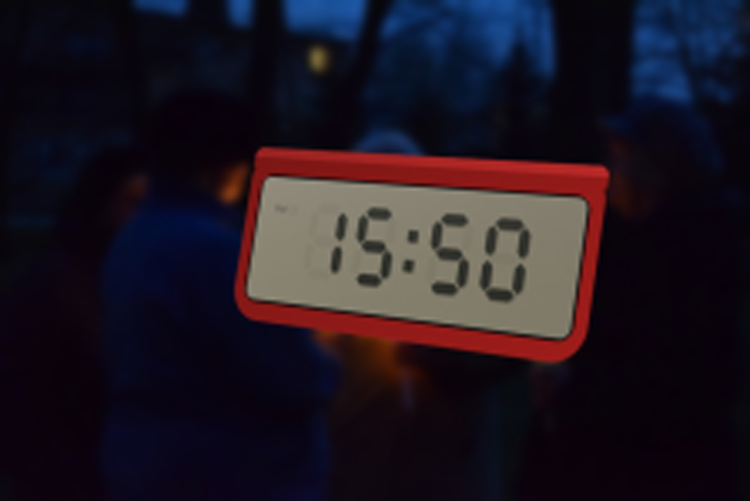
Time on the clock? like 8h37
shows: 15h50
